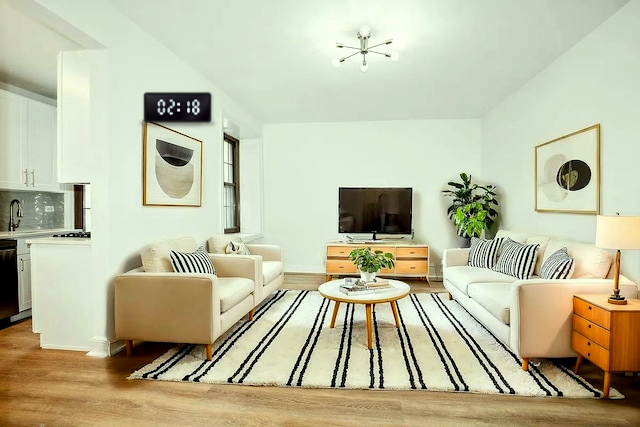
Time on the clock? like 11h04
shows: 2h18
